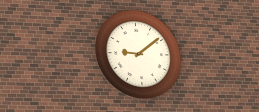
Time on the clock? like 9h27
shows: 9h09
